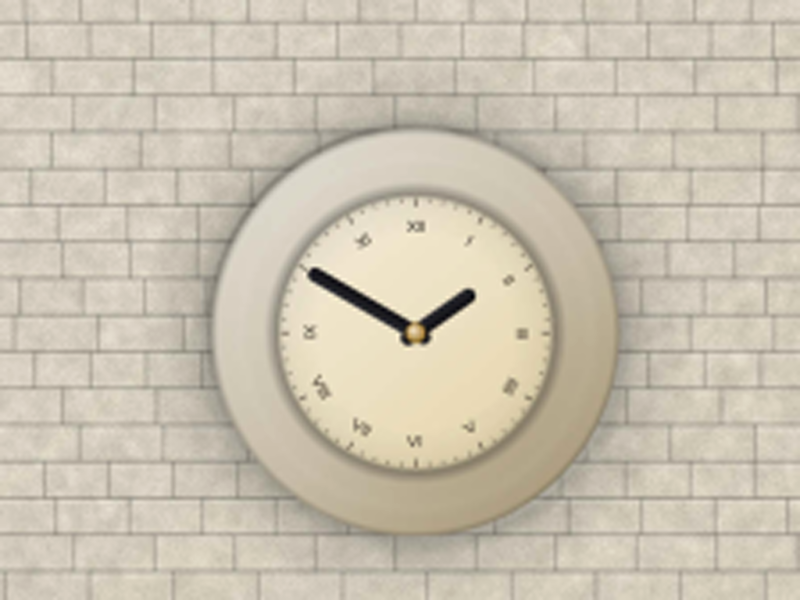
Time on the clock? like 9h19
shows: 1h50
